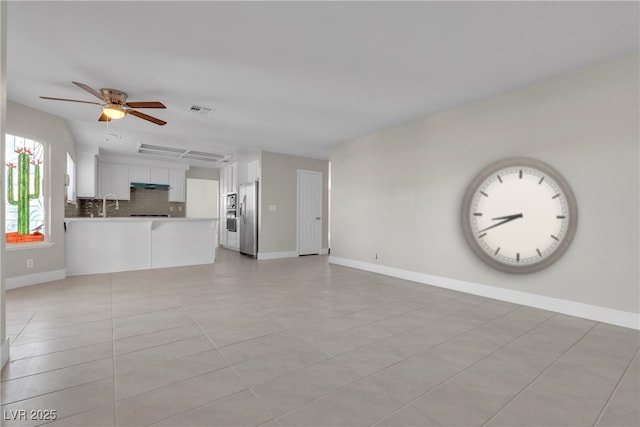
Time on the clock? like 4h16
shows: 8h41
